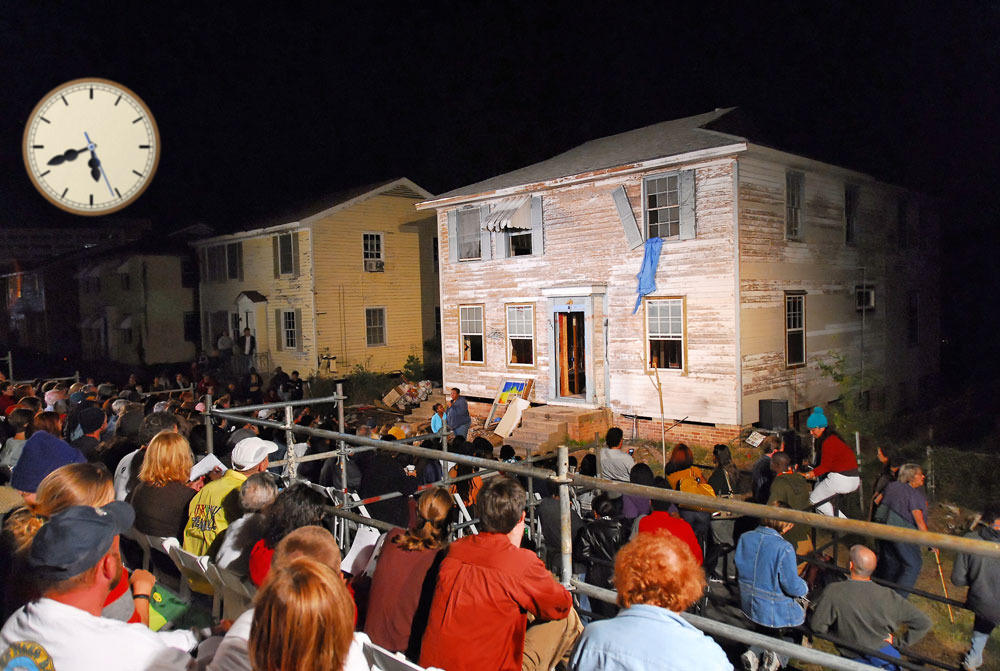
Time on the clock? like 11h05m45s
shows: 5h41m26s
